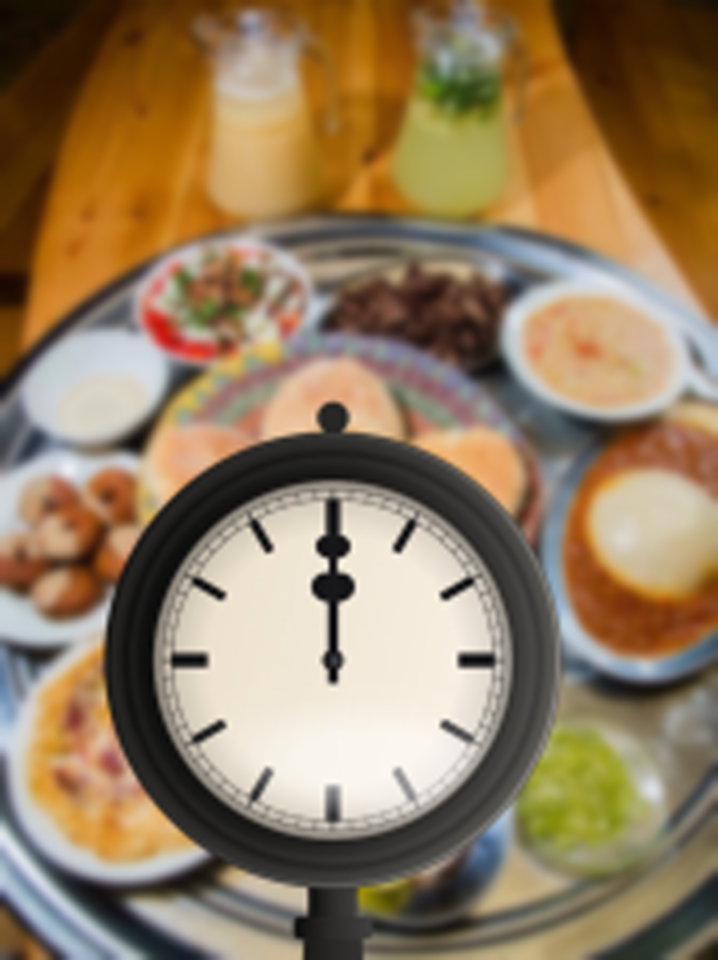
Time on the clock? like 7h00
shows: 12h00
